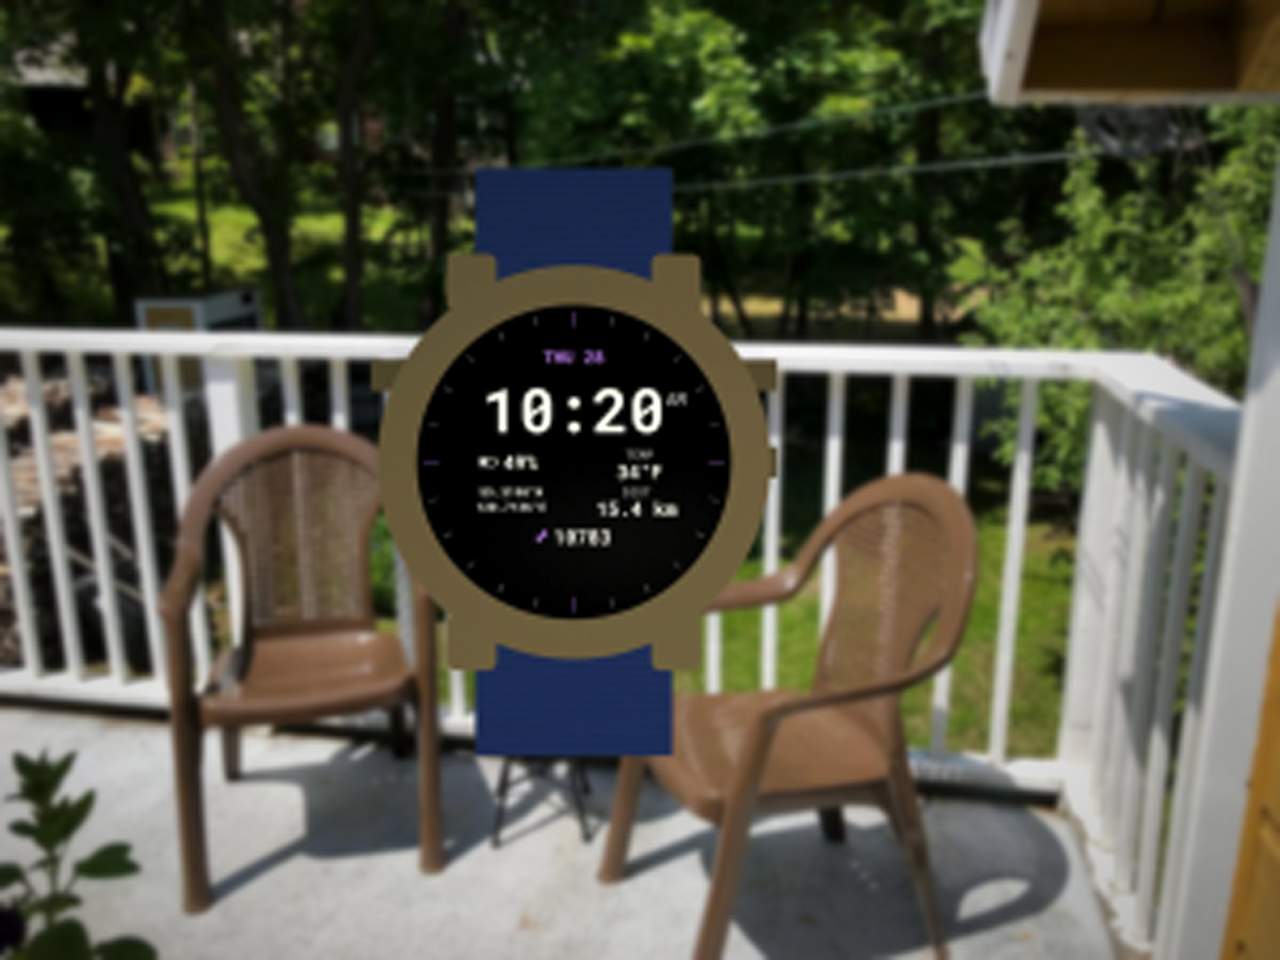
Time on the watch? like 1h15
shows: 10h20
